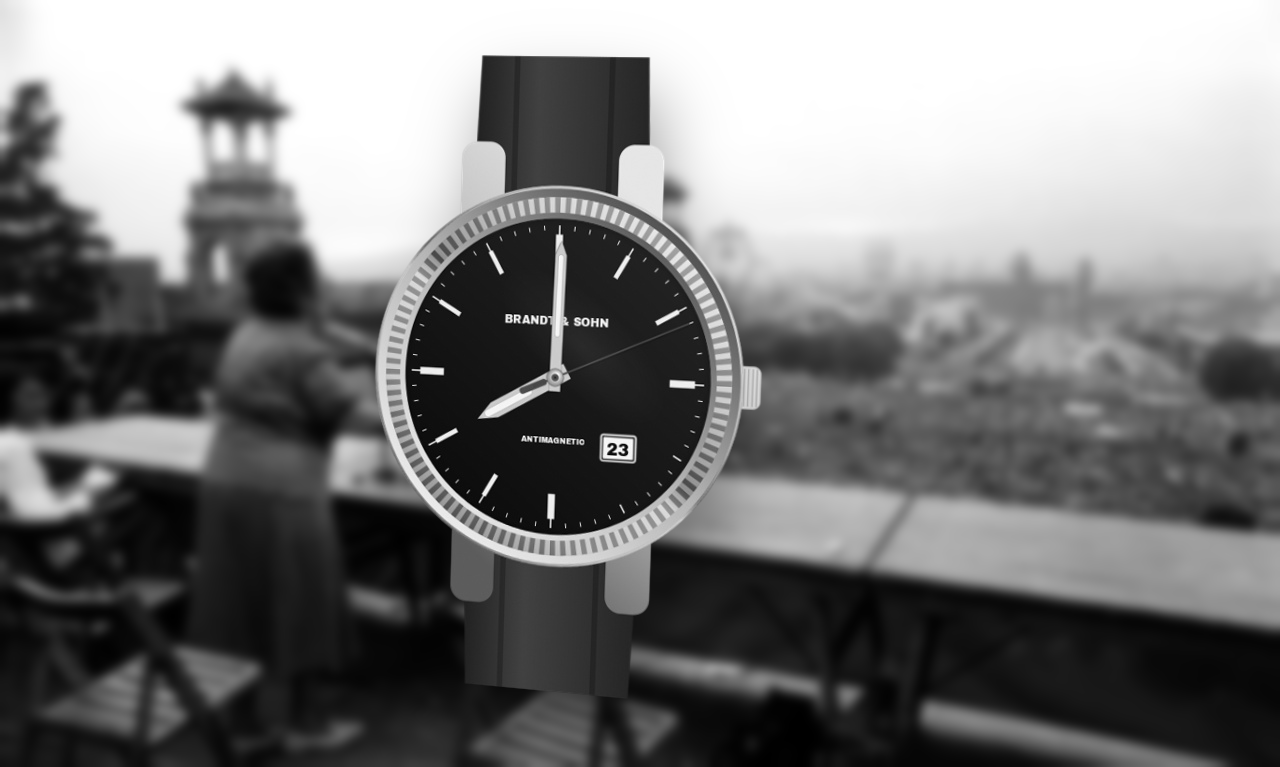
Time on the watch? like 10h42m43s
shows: 8h00m11s
